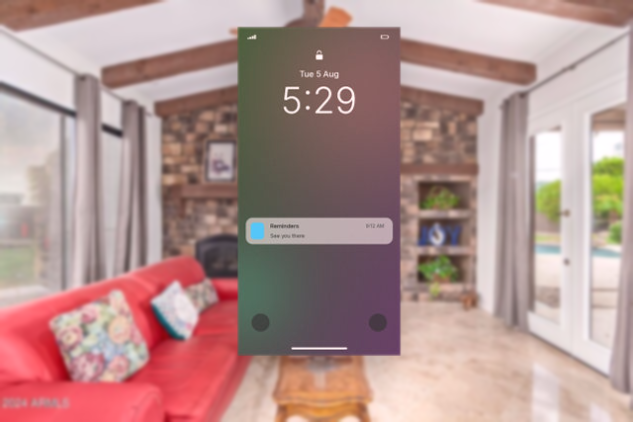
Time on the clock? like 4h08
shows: 5h29
